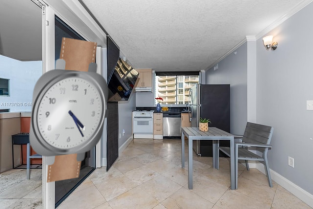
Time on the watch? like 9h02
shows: 4h24
